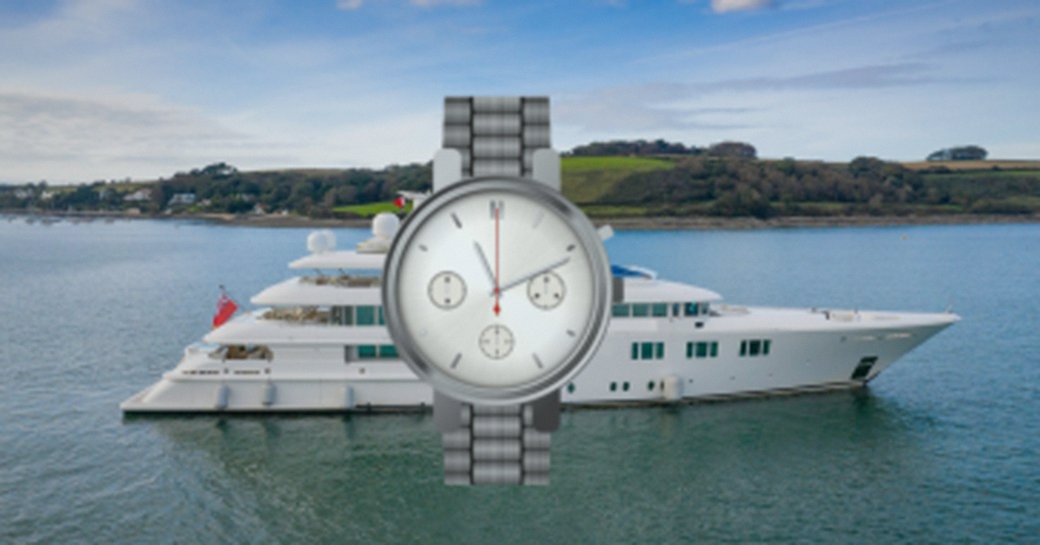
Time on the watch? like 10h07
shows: 11h11
